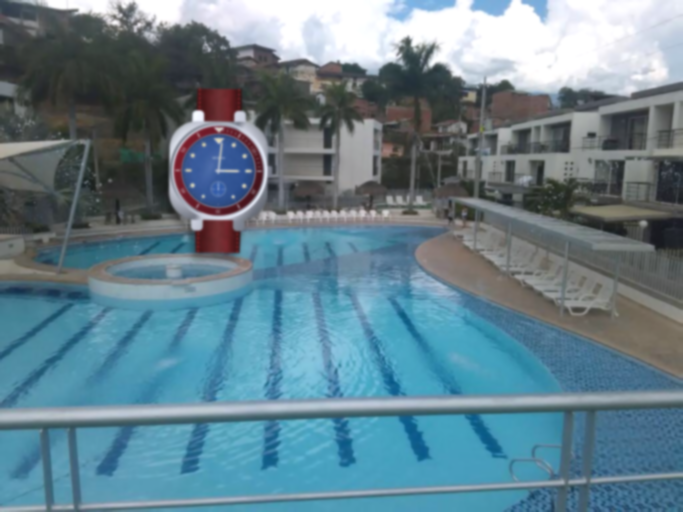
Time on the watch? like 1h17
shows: 3h01
